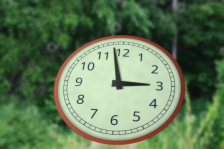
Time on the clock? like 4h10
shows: 2h58
